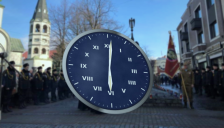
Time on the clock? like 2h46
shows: 6h01
